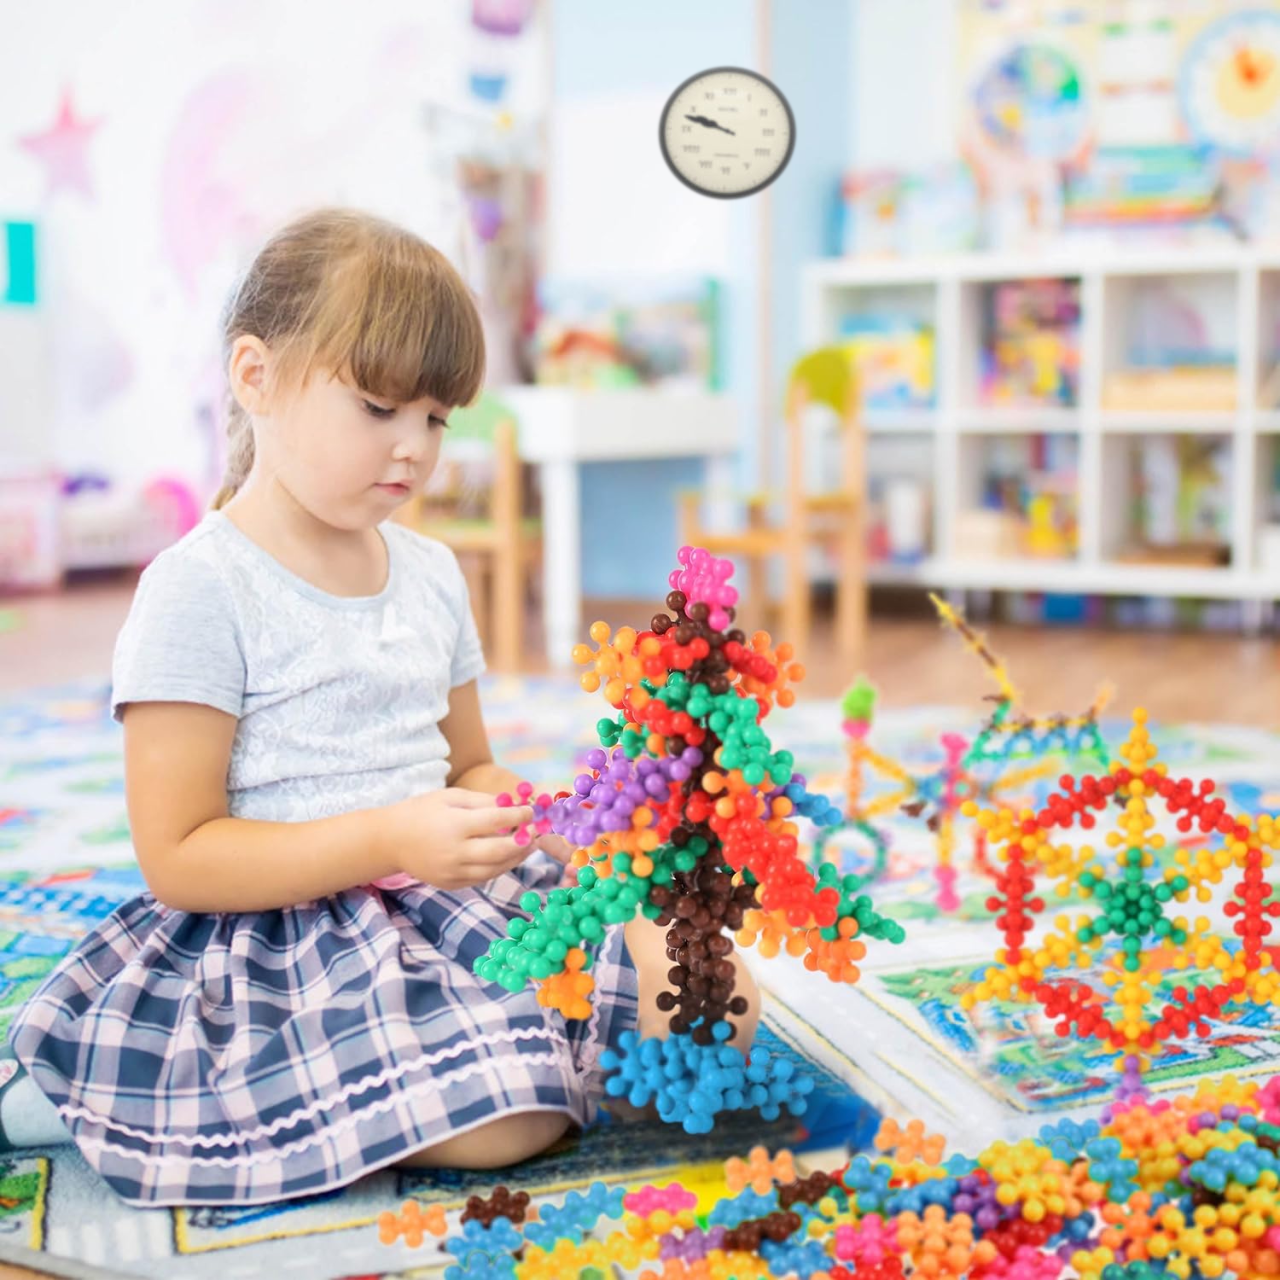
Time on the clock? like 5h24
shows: 9h48
